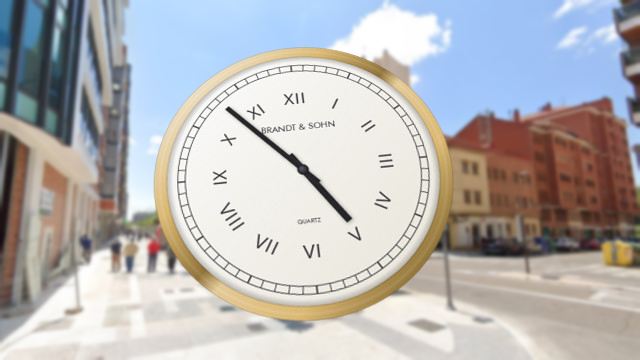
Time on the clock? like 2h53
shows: 4h53
